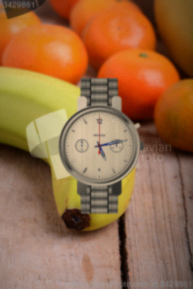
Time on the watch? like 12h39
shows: 5h13
